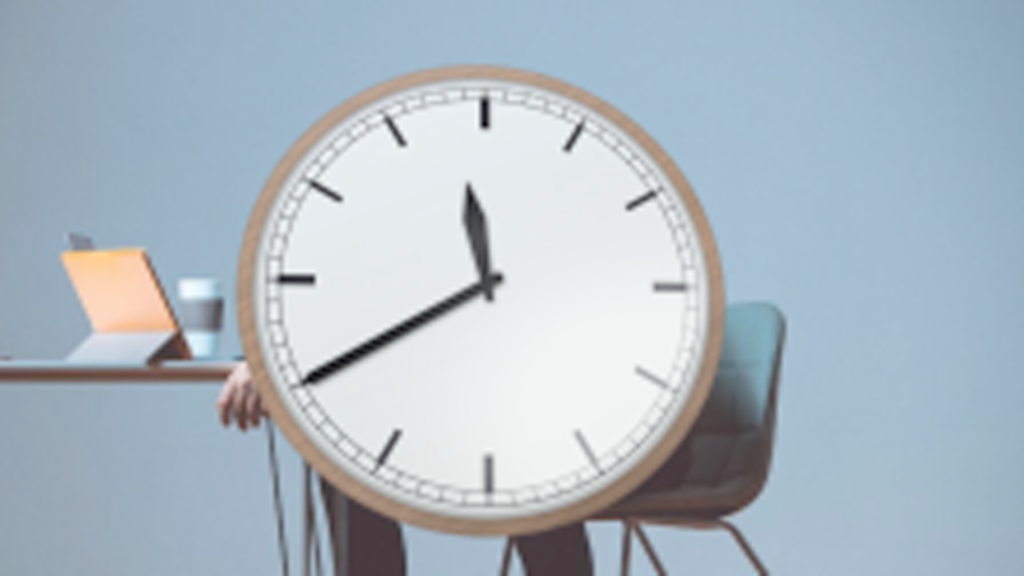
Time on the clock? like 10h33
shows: 11h40
